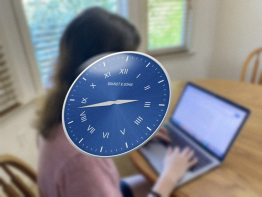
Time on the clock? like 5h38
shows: 2h43
